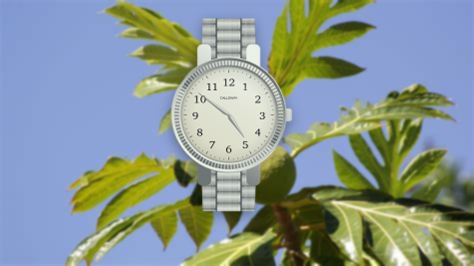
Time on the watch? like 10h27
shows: 4h51
